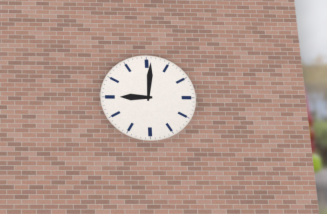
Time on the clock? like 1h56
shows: 9h01
